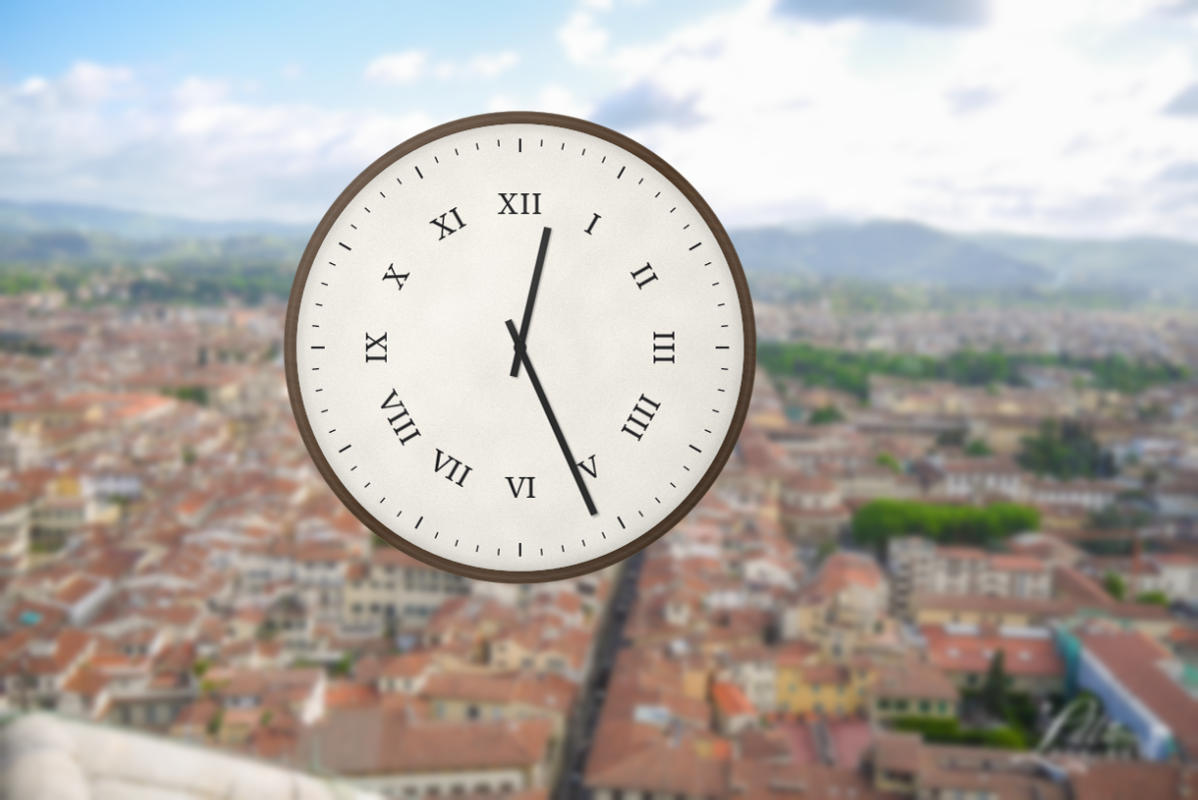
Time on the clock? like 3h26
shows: 12h26
